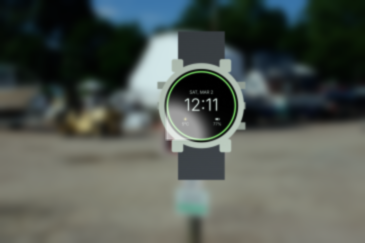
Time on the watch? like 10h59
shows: 12h11
